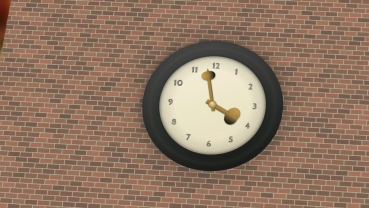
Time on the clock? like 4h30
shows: 3h58
